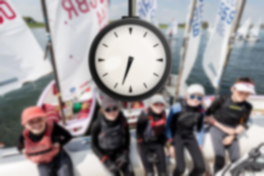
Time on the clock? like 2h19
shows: 6h33
